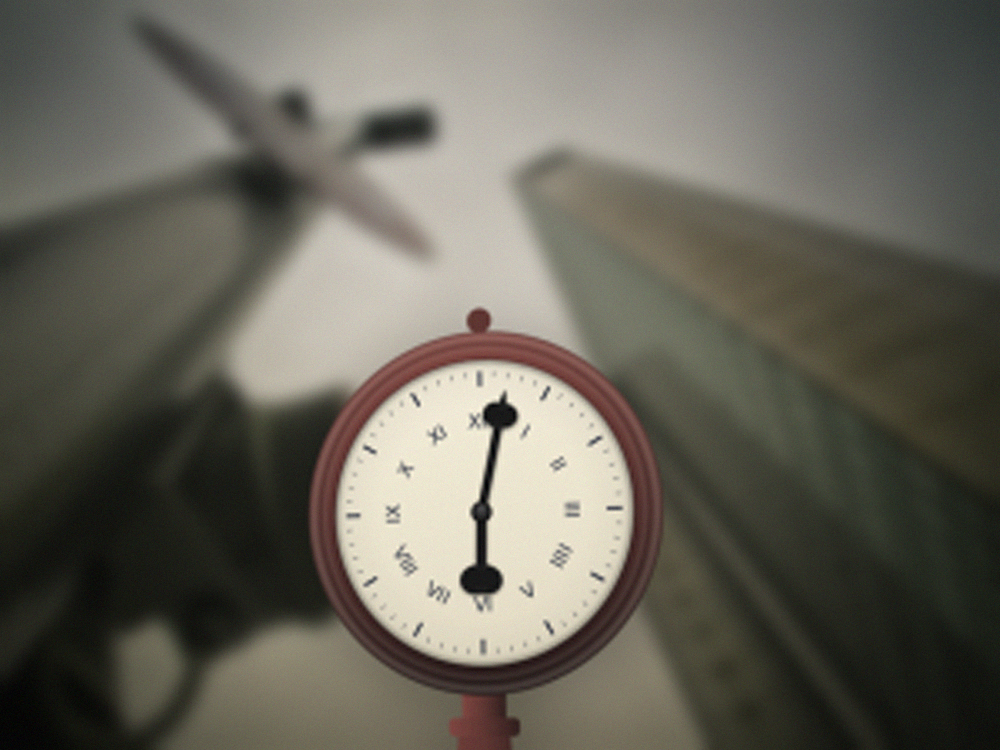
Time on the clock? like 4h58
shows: 6h02
